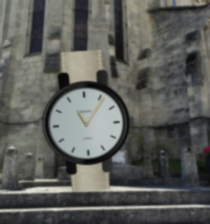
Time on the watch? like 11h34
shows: 11h06
